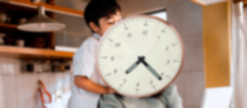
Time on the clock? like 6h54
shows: 7h22
